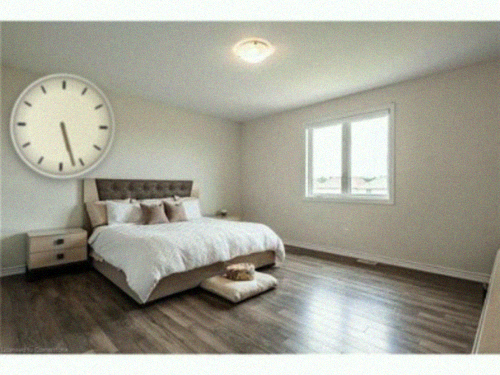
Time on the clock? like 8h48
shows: 5h27
